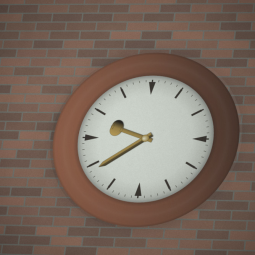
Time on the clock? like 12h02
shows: 9h39
